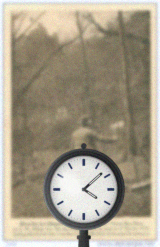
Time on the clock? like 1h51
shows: 4h08
